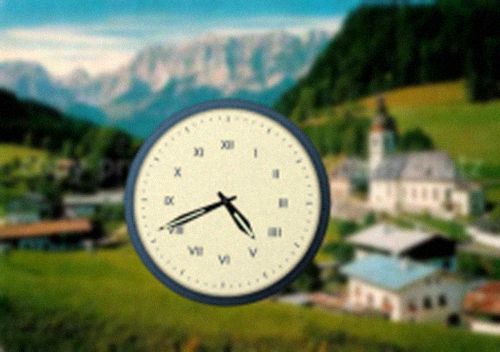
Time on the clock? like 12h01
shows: 4h41
